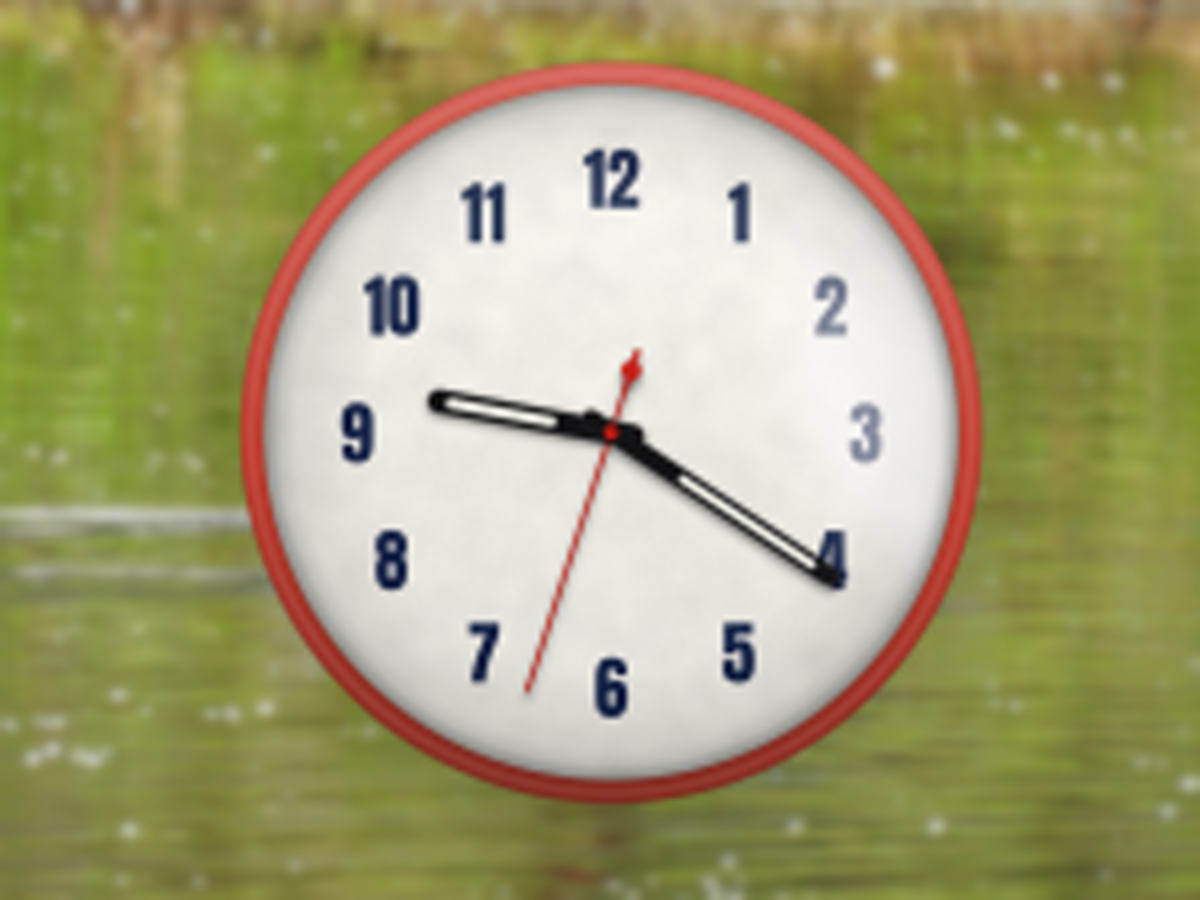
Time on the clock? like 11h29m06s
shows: 9h20m33s
